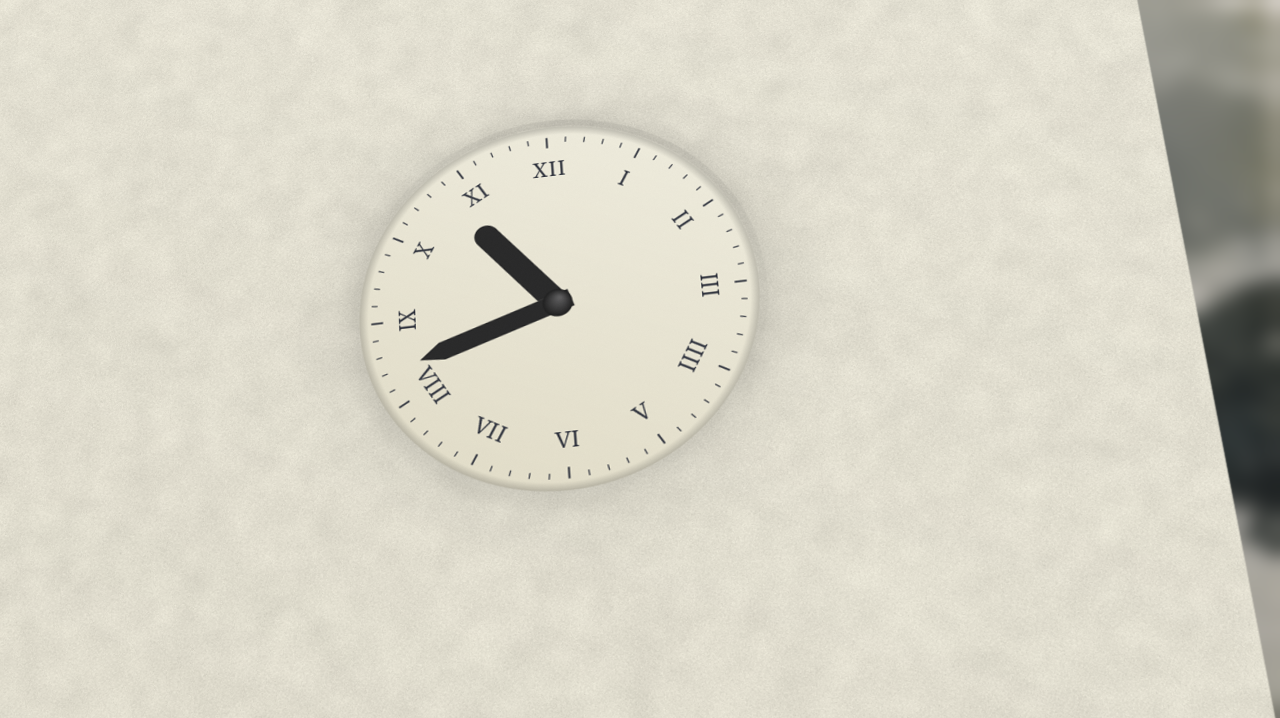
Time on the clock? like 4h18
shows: 10h42
